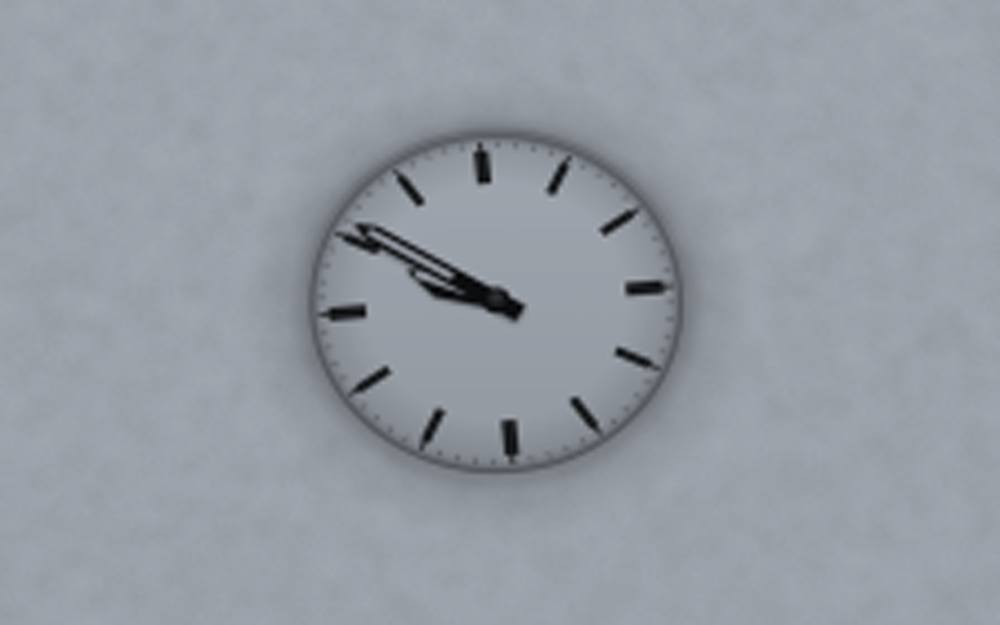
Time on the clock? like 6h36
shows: 9h51
